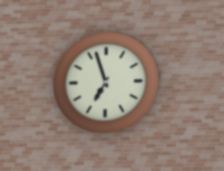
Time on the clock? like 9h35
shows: 6h57
